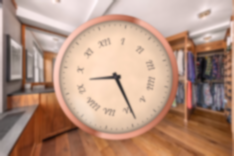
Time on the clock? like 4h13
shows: 9h29
